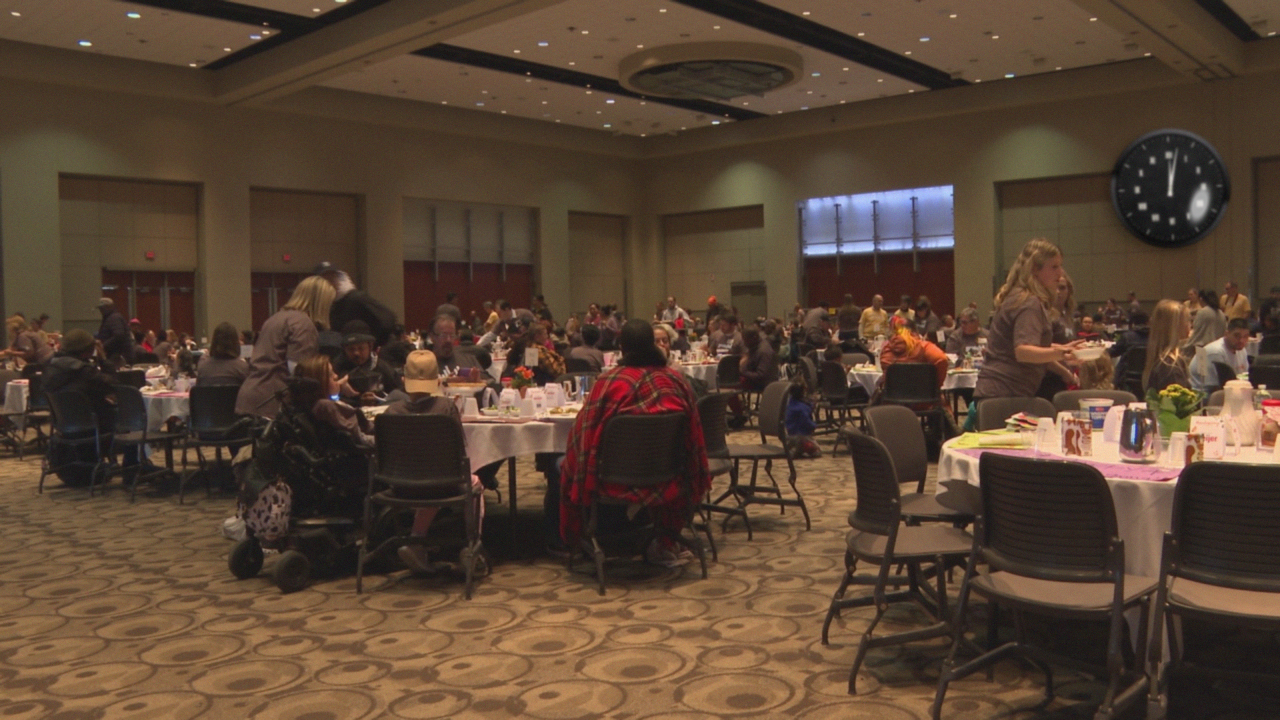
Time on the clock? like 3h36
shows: 12h02
